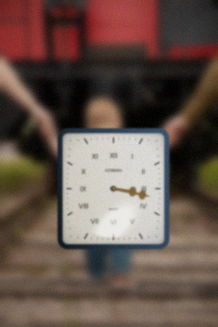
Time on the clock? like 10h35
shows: 3h17
